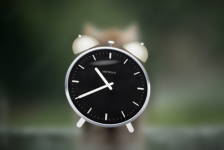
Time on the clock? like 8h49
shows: 10h40
